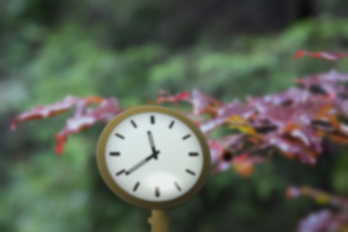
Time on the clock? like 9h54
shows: 11h39
